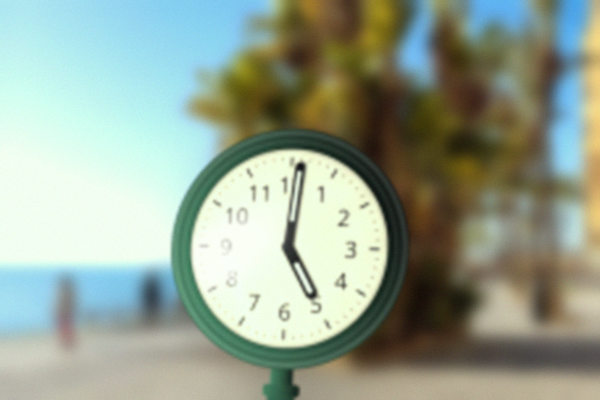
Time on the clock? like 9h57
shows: 5h01
